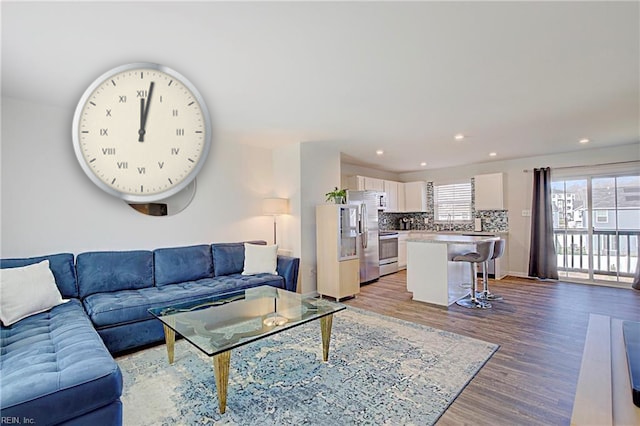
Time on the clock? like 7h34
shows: 12h02
